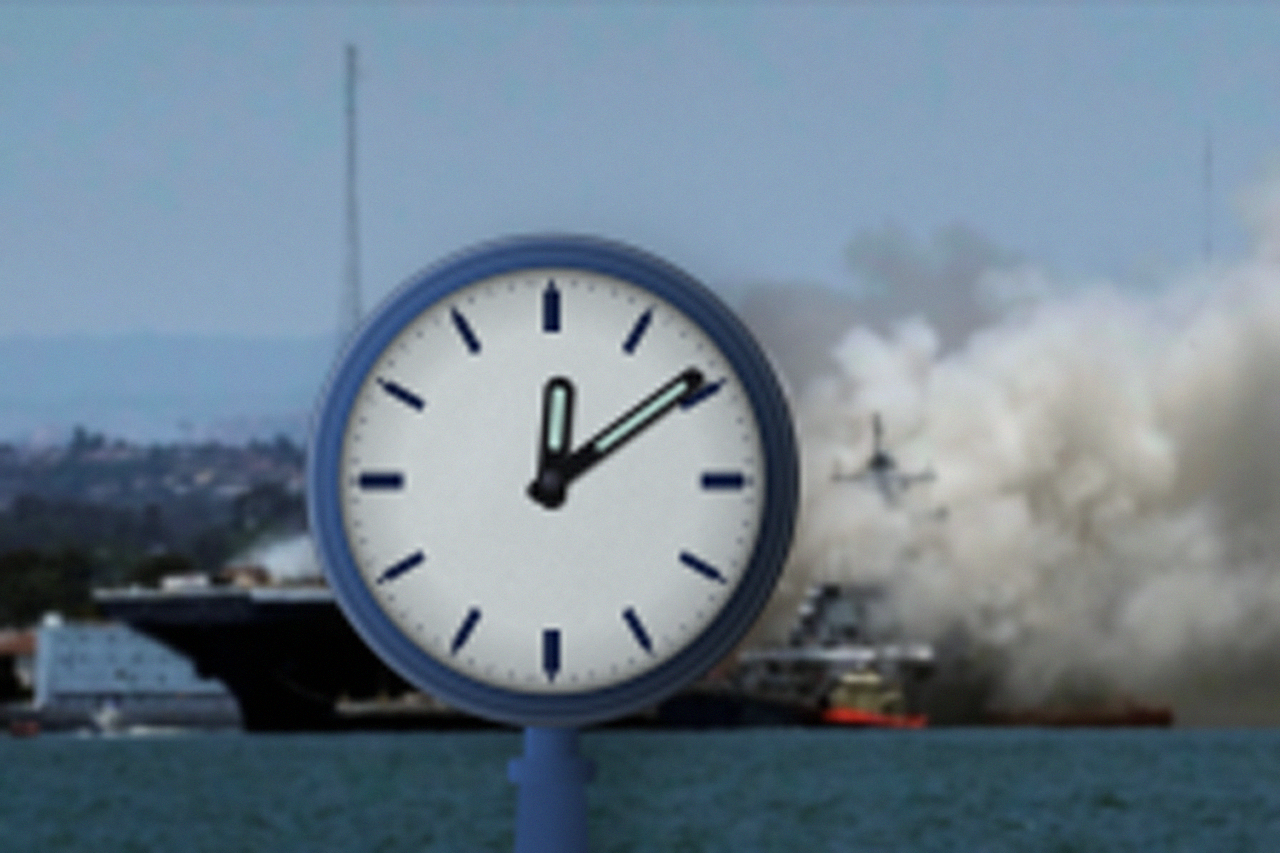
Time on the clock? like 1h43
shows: 12h09
